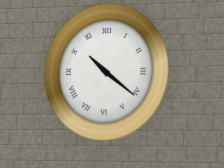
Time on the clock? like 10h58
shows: 10h21
